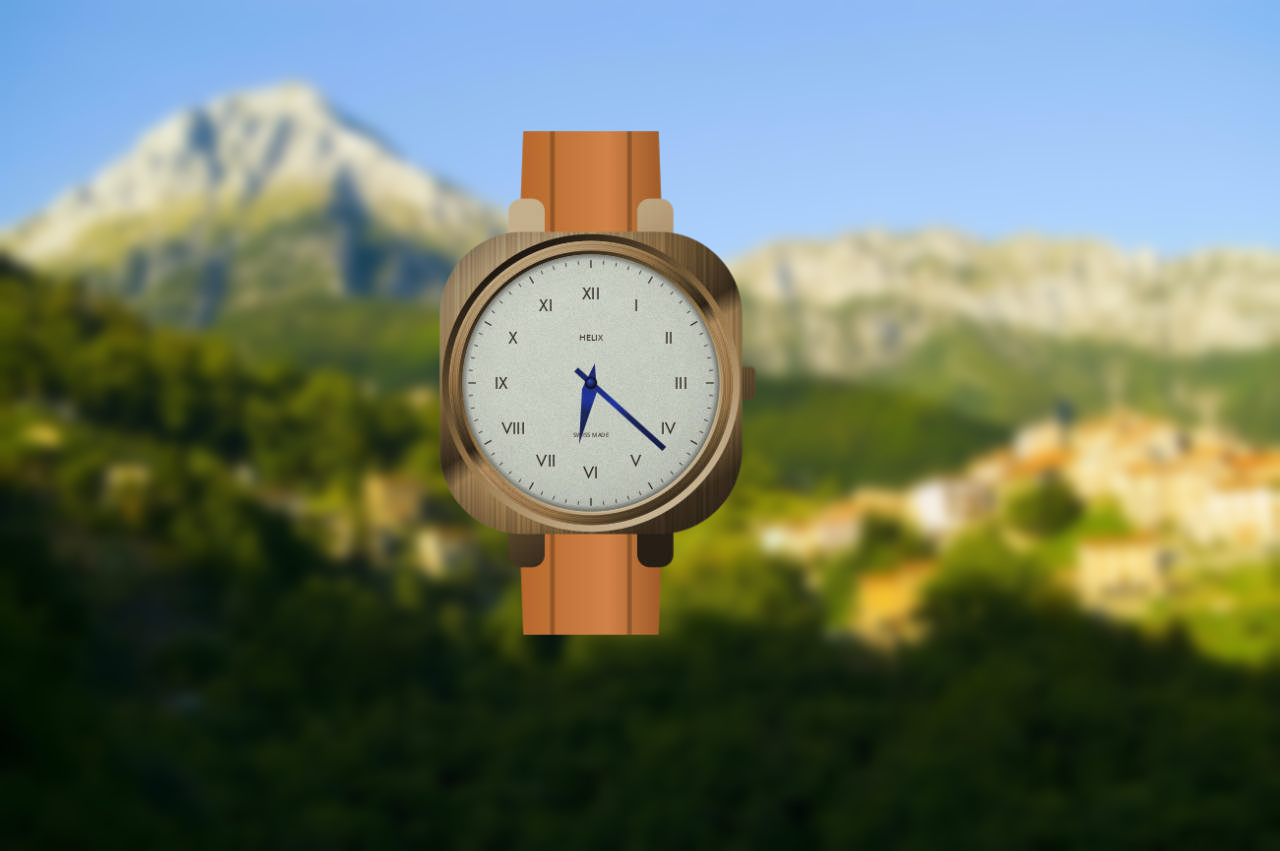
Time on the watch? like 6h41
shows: 6h22
